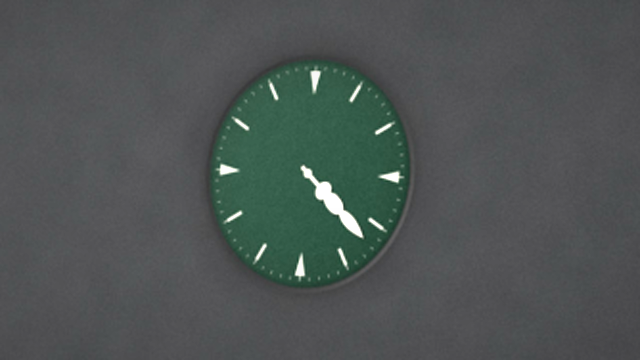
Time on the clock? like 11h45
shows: 4h22
